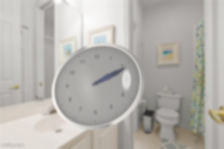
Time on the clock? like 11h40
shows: 2h11
